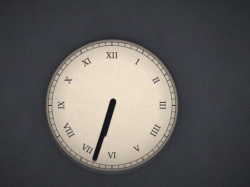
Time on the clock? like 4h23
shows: 6h33
